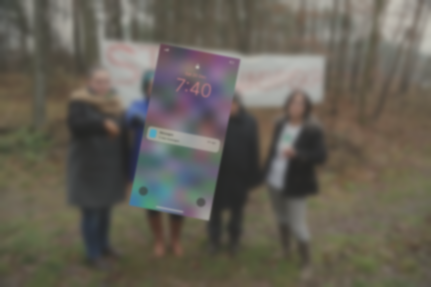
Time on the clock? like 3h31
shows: 7h40
